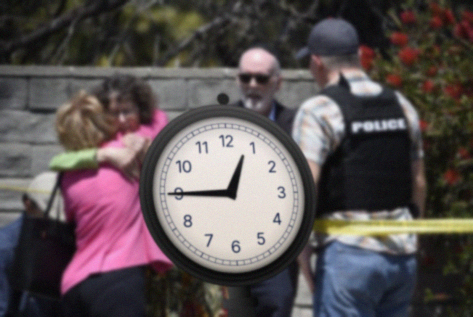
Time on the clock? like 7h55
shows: 12h45
